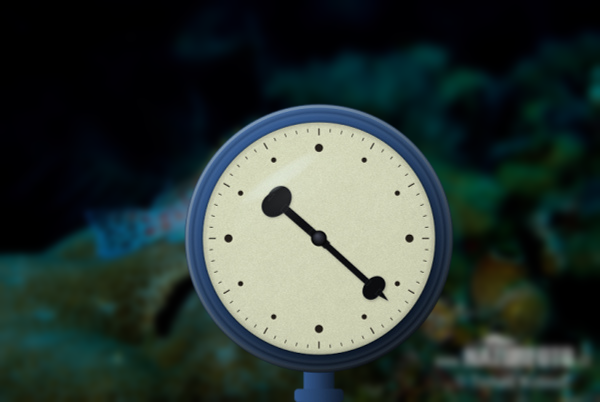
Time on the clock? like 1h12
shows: 10h22
